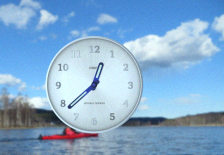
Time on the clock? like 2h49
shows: 12h38
